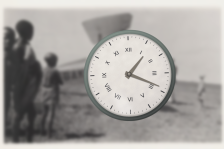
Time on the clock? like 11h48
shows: 1h19
